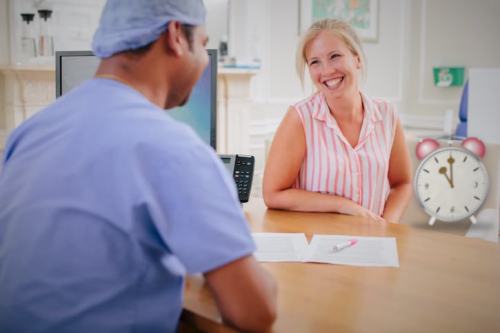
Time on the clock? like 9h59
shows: 11h00
